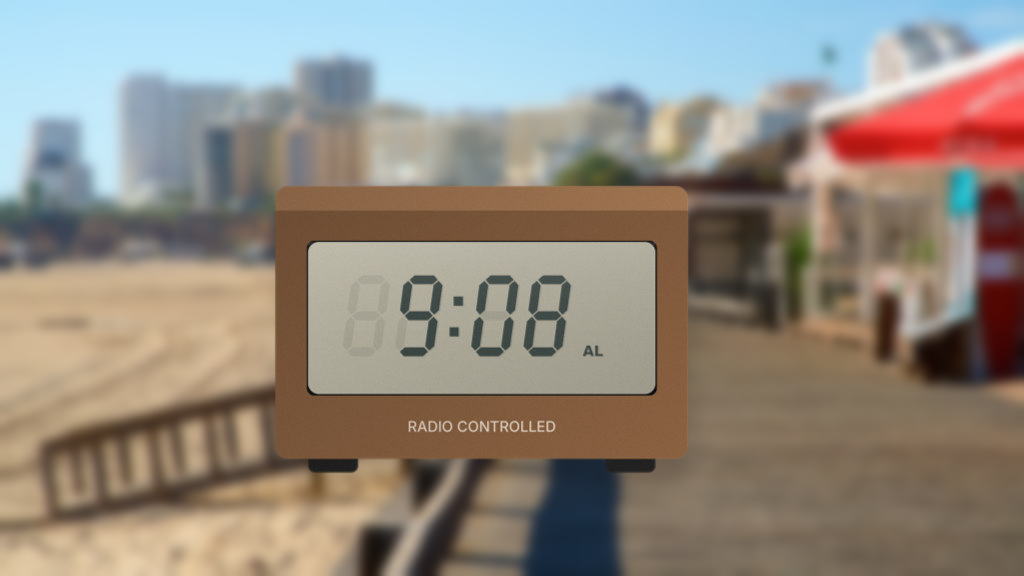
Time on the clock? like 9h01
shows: 9h08
